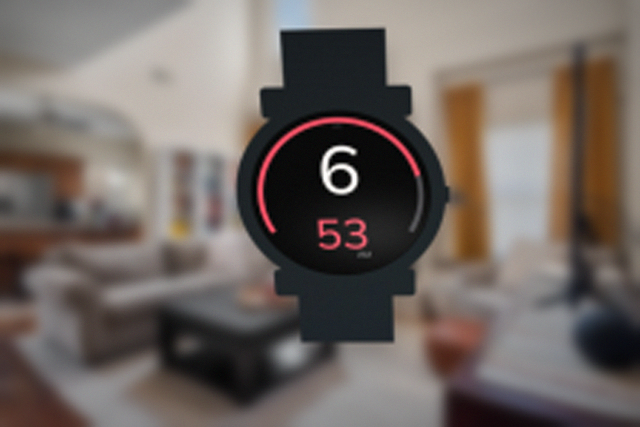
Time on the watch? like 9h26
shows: 6h53
